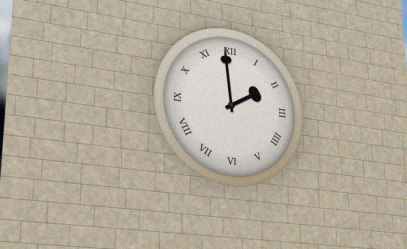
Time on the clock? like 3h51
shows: 1h59
